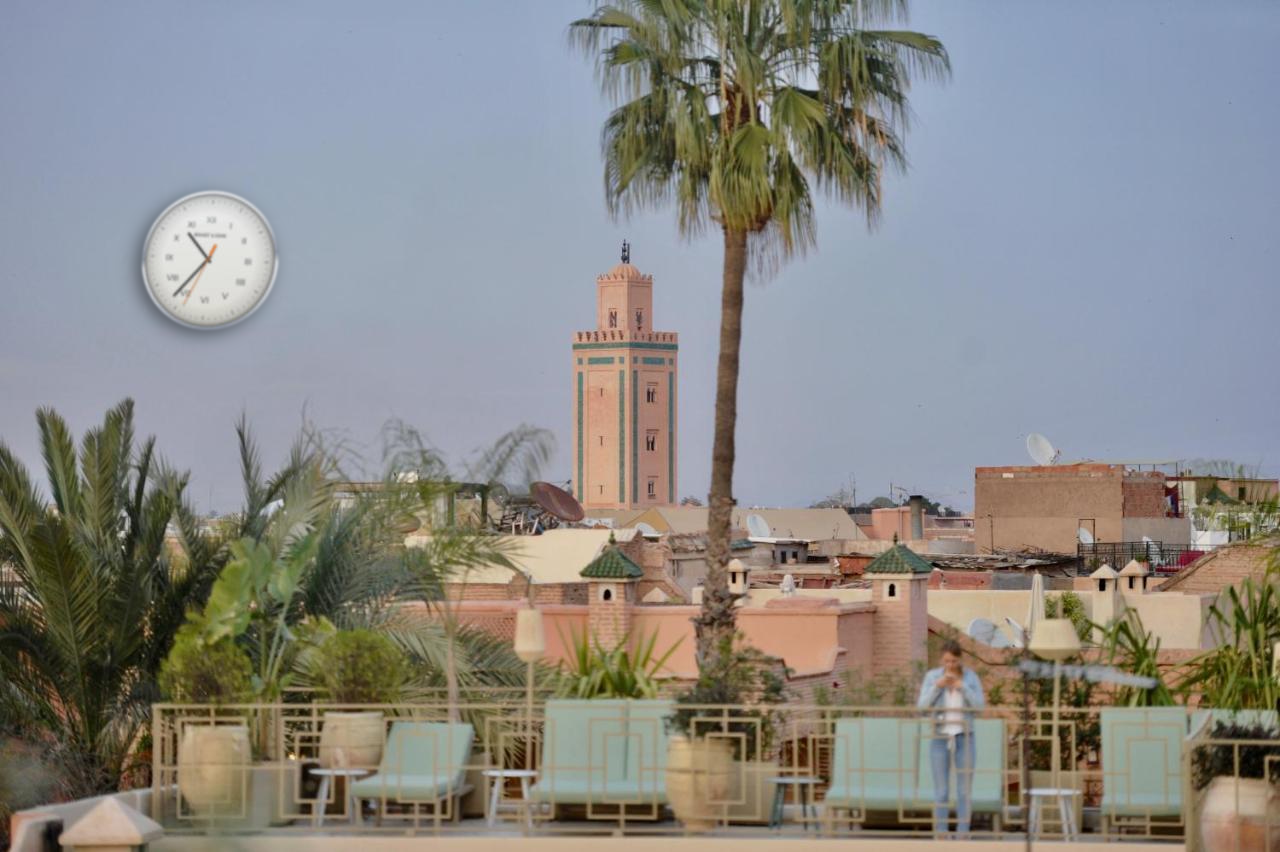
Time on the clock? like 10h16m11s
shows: 10h36m34s
